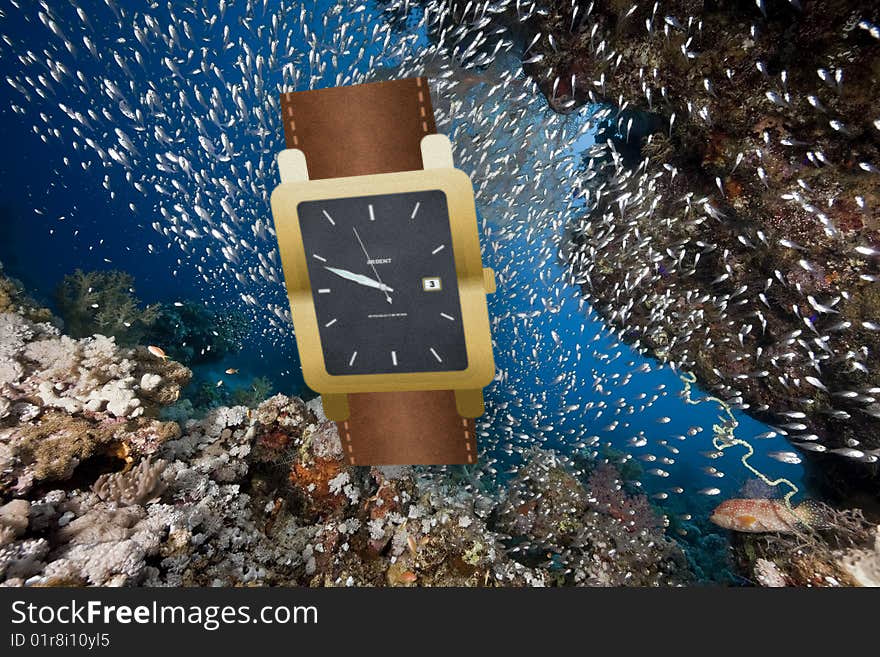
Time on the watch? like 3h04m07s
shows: 9h48m57s
